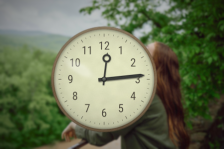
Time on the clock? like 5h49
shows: 12h14
